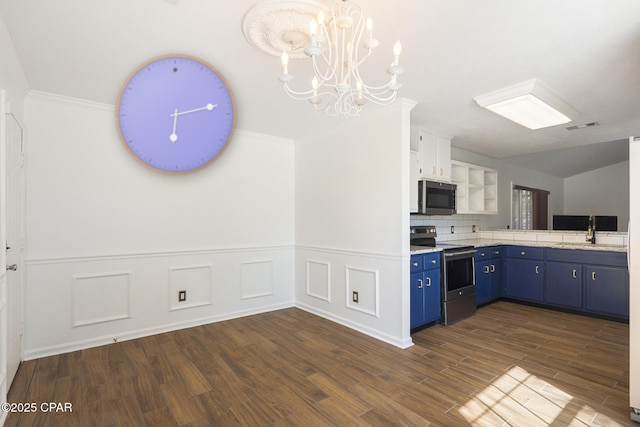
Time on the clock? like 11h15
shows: 6h13
